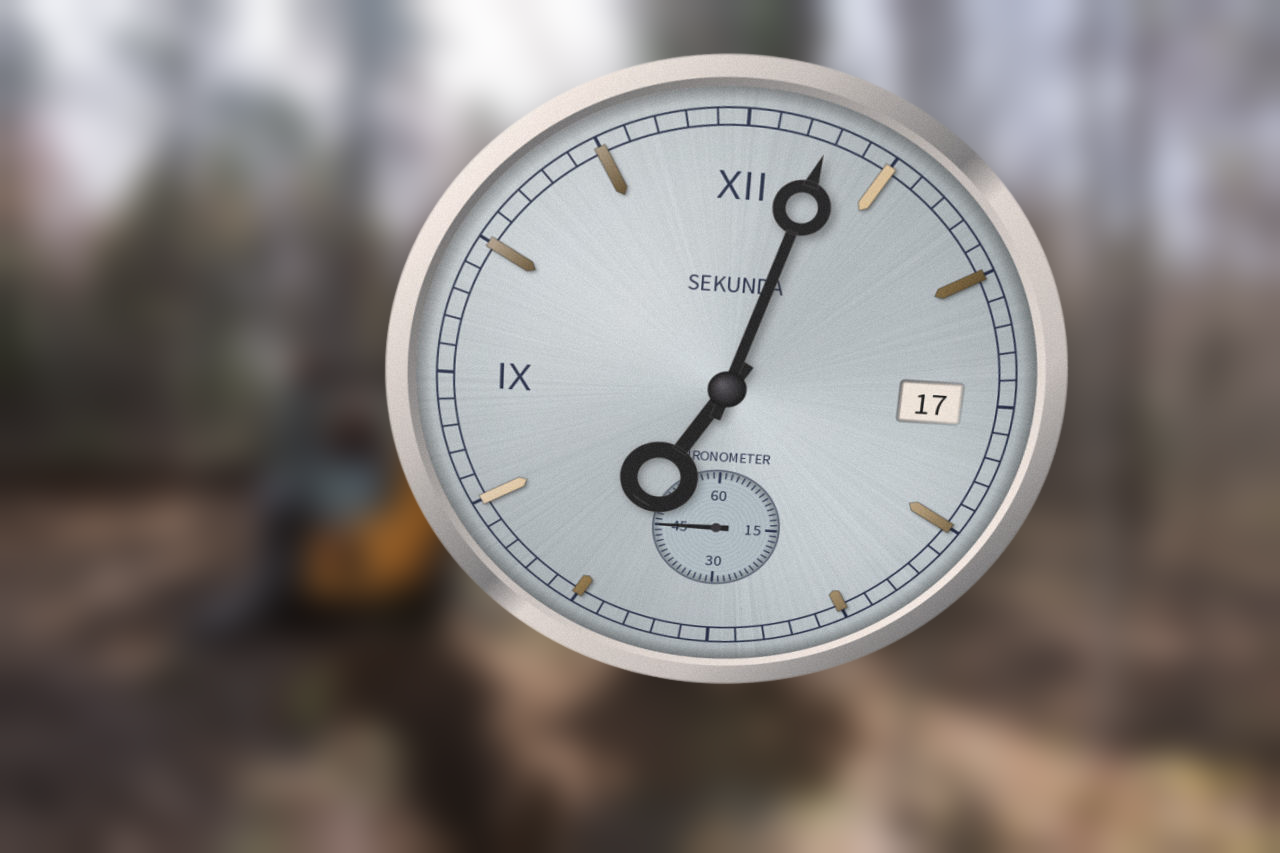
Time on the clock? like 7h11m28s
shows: 7h02m45s
